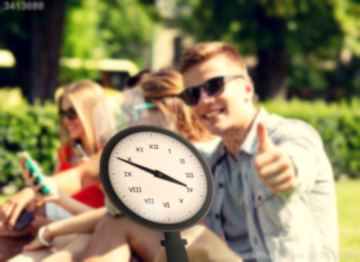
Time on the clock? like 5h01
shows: 3h49
